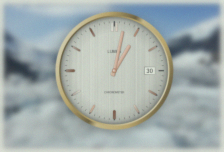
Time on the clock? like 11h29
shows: 1h02
